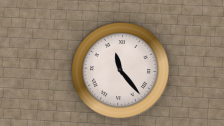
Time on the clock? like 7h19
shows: 11h23
